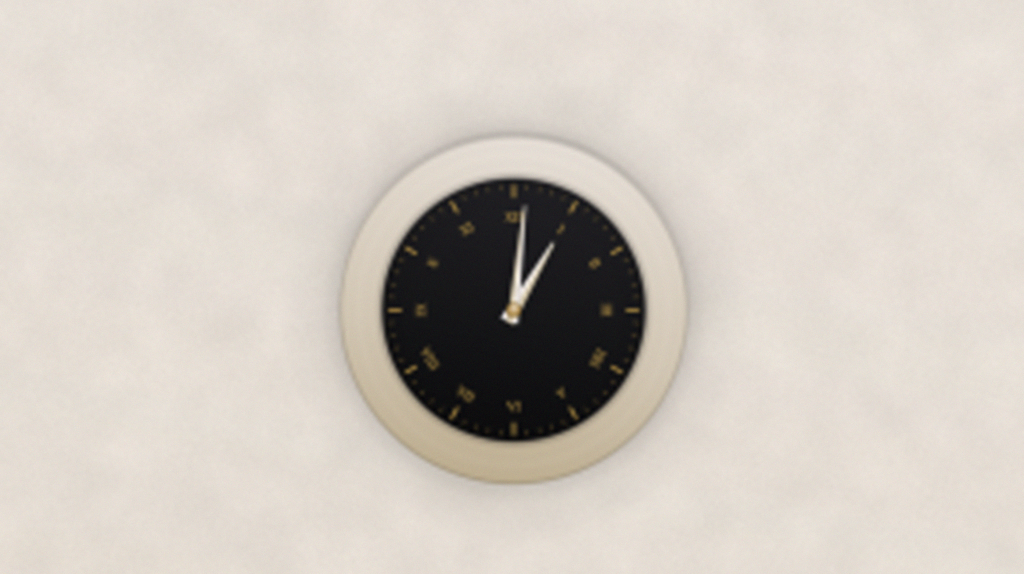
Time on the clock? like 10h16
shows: 1h01
